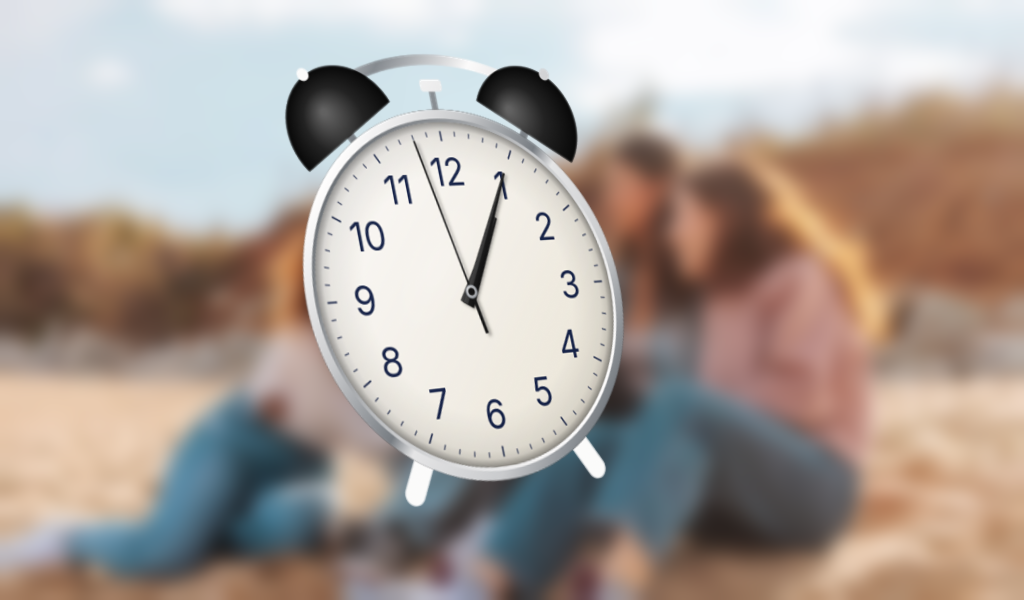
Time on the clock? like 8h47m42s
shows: 1h04m58s
